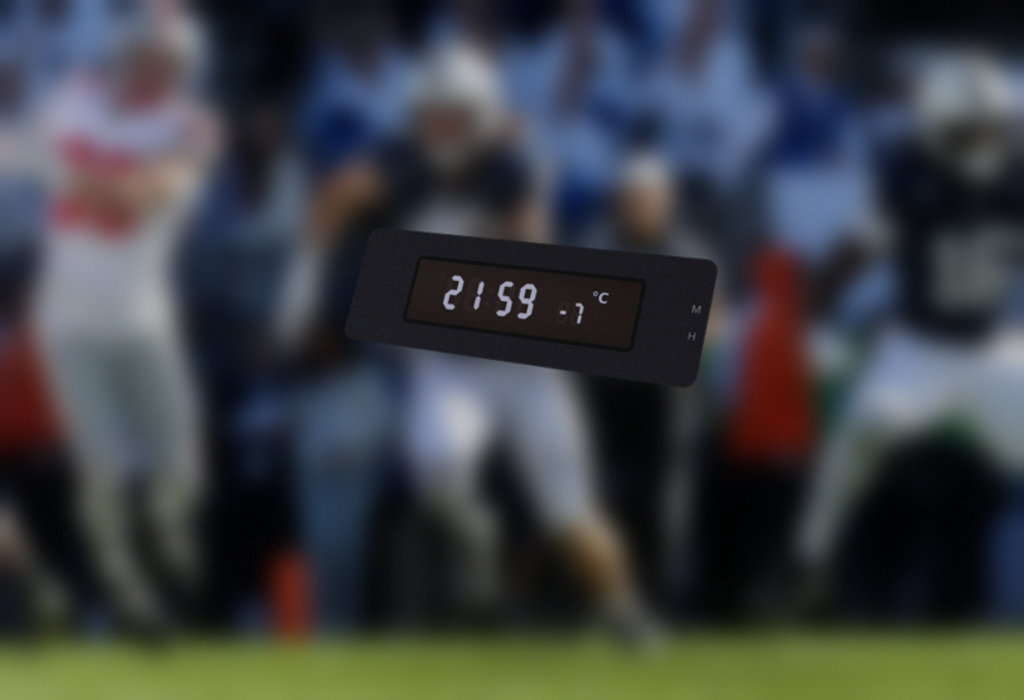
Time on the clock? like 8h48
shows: 21h59
